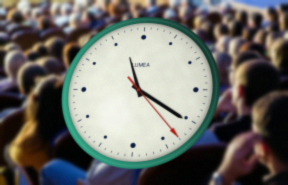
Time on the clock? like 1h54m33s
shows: 11h20m23s
